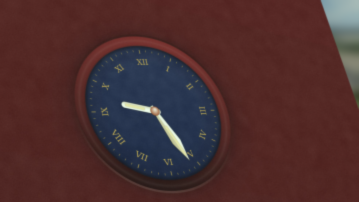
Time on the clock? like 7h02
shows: 9h26
